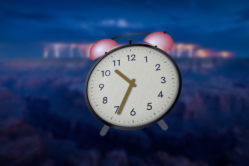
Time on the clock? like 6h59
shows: 10h34
